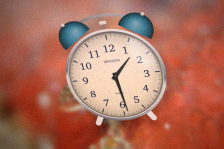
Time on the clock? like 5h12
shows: 1h29
